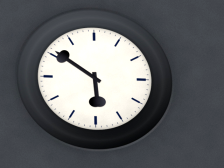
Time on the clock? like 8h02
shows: 5h51
